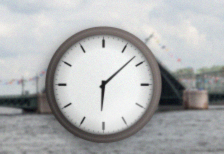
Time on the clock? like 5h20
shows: 6h08
